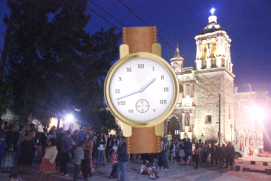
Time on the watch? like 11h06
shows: 1h42
